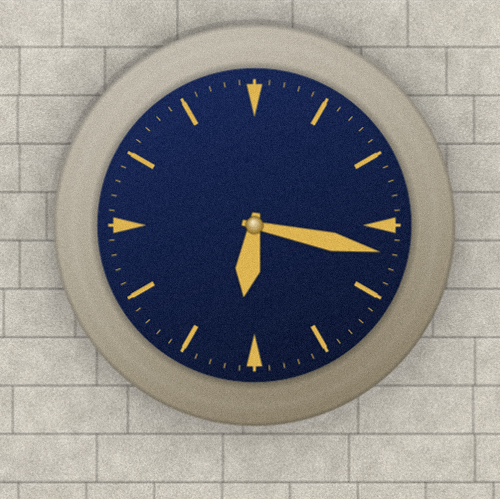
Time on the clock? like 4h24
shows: 6h17
